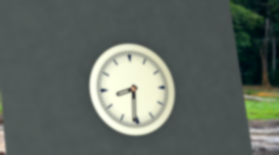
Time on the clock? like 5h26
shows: 8h31
